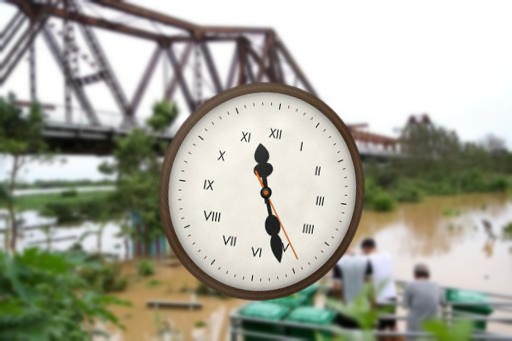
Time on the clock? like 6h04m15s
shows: 11h26m24s
